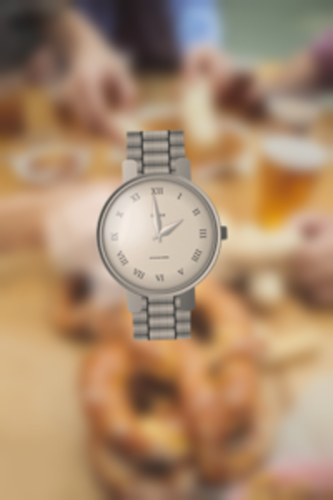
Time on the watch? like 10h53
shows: 1h59
